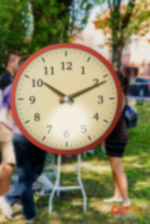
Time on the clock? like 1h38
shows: 10h11
